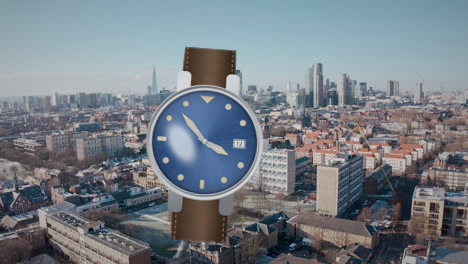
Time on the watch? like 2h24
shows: 3h53
